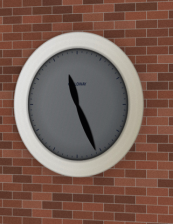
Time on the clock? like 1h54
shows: 11h26
